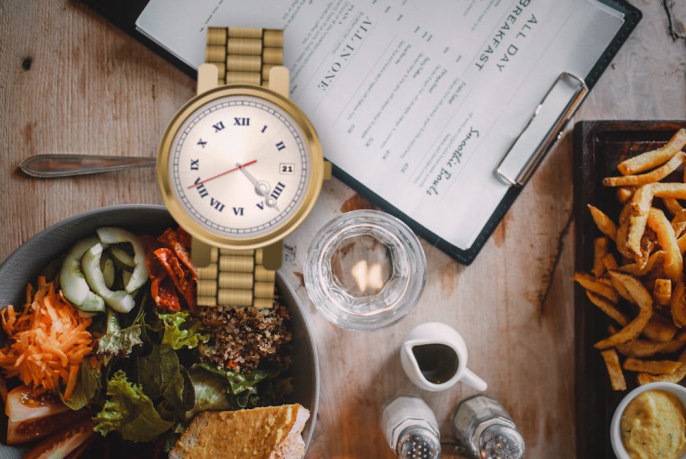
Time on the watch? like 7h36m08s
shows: 4h22m41s
